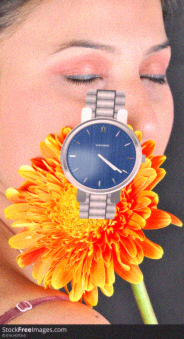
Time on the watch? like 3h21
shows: 4h21
